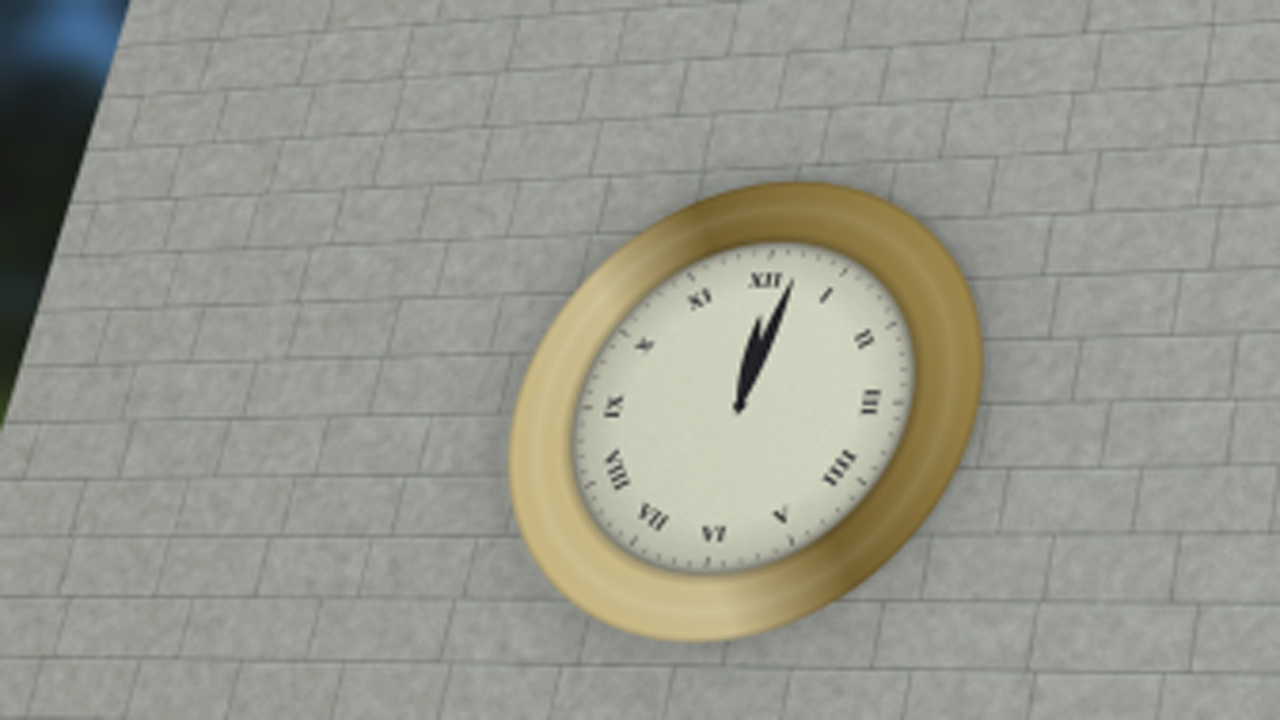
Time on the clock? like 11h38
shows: 12h02
